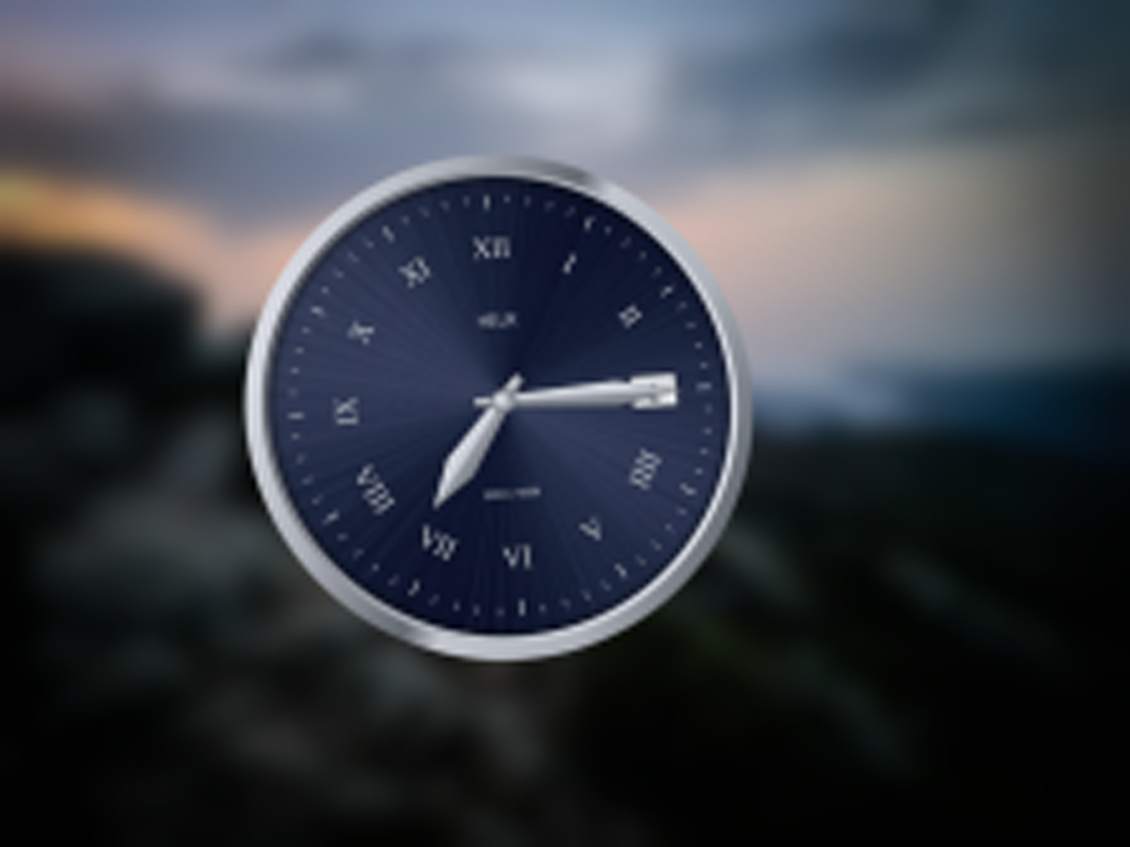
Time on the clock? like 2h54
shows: 7h15
